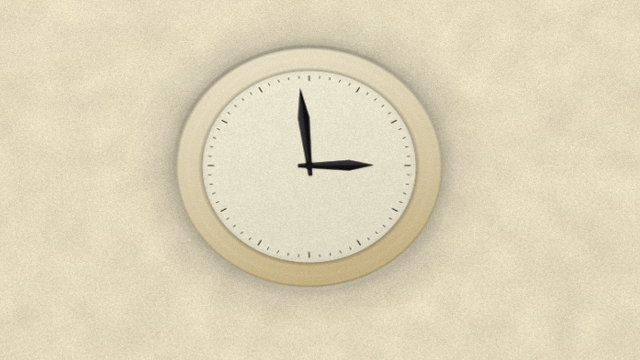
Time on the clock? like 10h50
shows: 2h59
